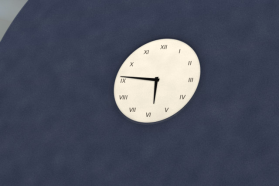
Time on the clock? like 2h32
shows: 5h46
